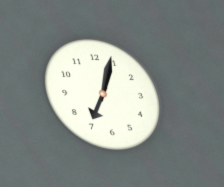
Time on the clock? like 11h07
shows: 7h04
